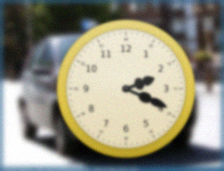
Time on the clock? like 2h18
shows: 2h19
